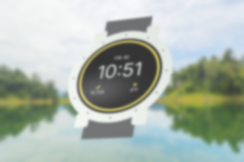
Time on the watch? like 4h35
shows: 10h51
